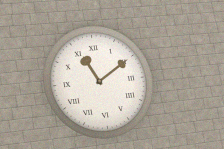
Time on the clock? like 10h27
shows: 11h10
